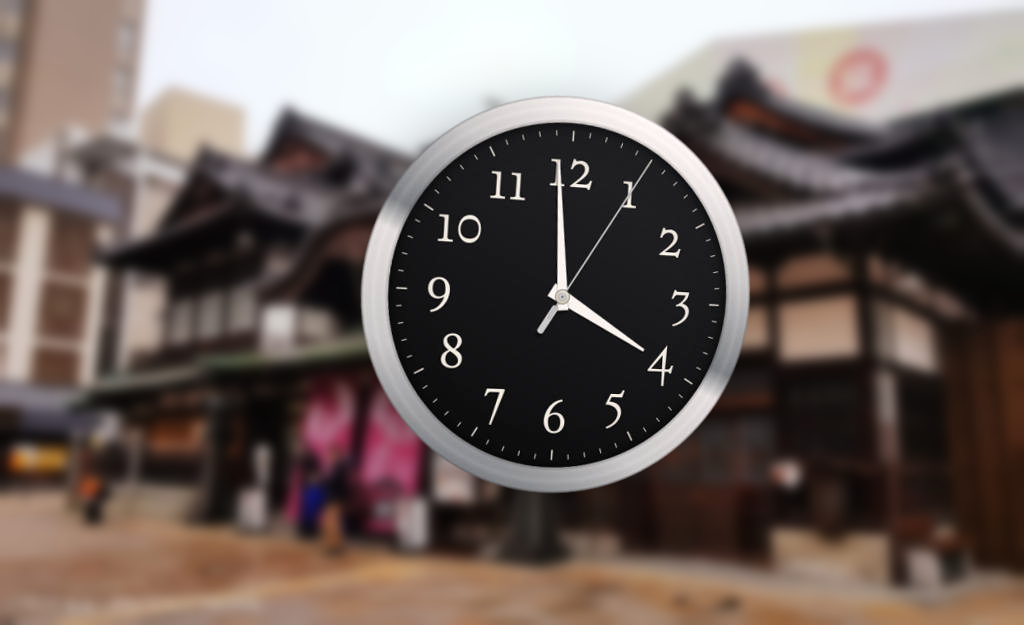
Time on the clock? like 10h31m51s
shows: 3h59m05s
